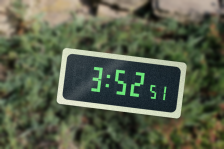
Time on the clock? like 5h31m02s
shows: 3h52m51s
